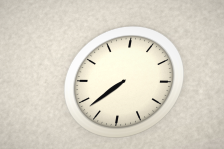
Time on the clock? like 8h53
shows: 7h38
